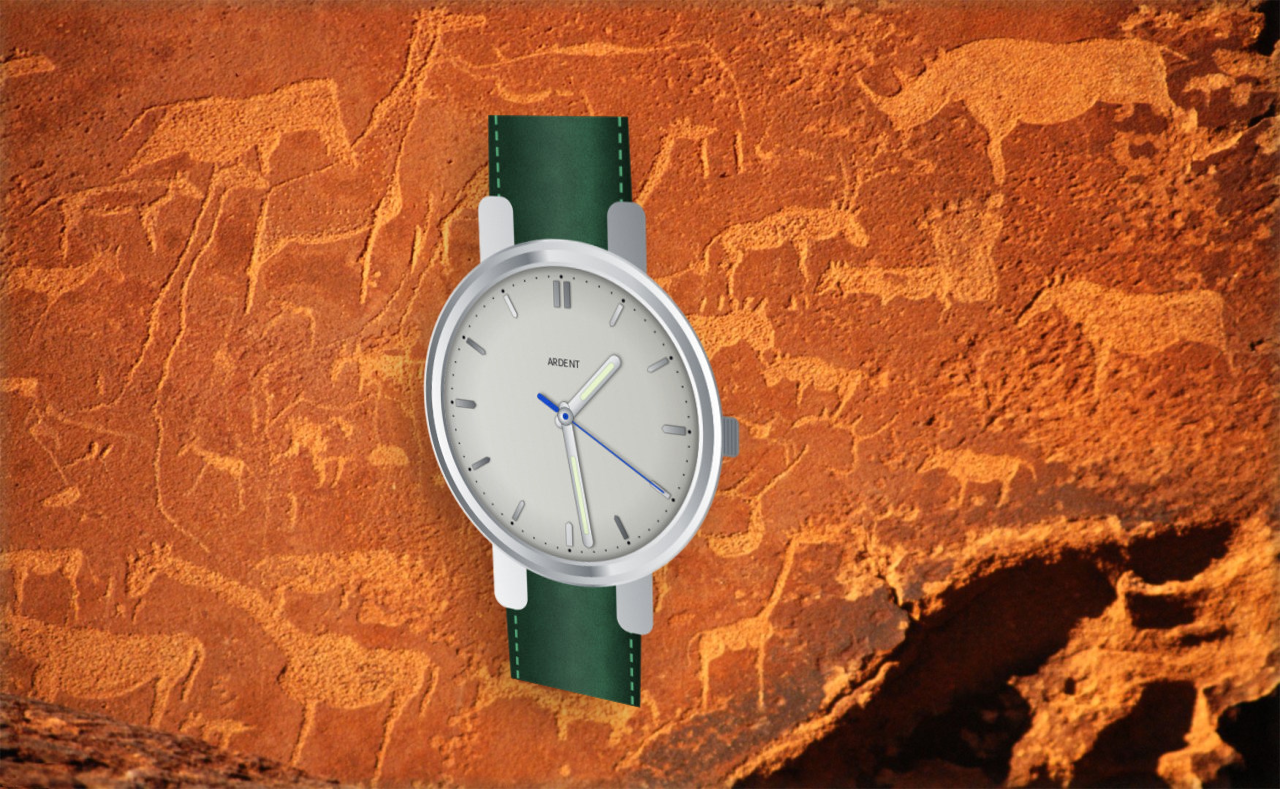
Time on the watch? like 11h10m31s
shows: 1h28m20s
